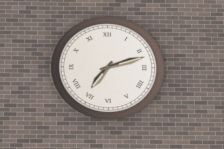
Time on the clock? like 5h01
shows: 7h12
